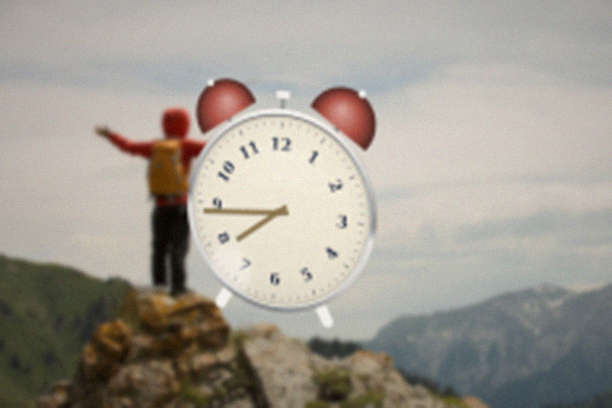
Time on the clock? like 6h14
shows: 7h44
